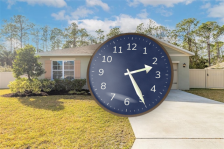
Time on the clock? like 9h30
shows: 2h25
